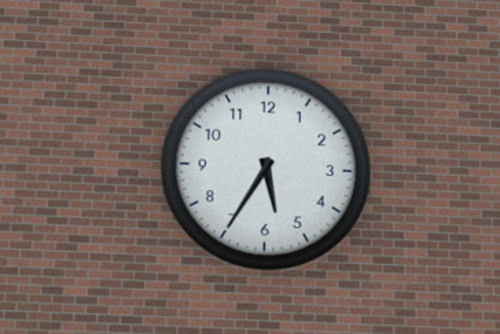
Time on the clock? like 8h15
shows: 5h35
